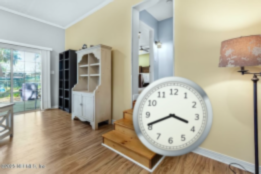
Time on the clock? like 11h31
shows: 3h41
